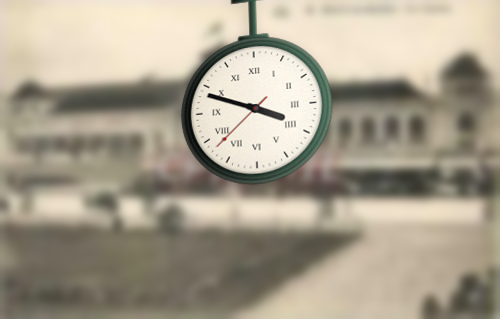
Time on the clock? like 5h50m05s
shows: 3h48m38s
